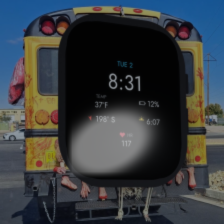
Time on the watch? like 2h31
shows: 8h31
